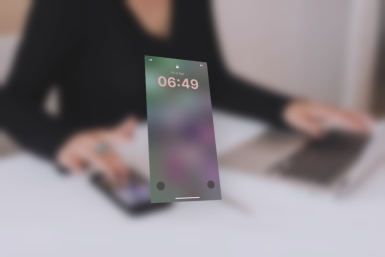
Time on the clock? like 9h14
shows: 6h49
